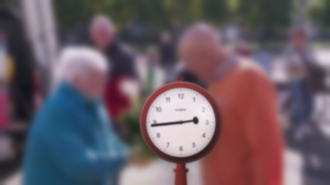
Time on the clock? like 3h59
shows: 2h44
